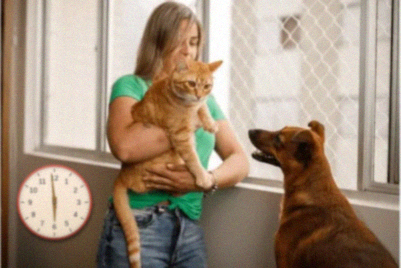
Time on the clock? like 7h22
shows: 5h59
